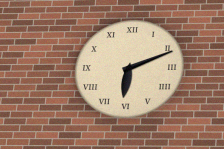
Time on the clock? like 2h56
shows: 6h11
